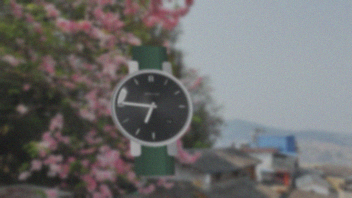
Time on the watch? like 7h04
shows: 6h46
